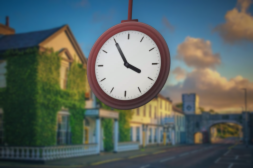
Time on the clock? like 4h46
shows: 3h55
